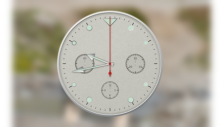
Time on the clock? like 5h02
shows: 9h43
